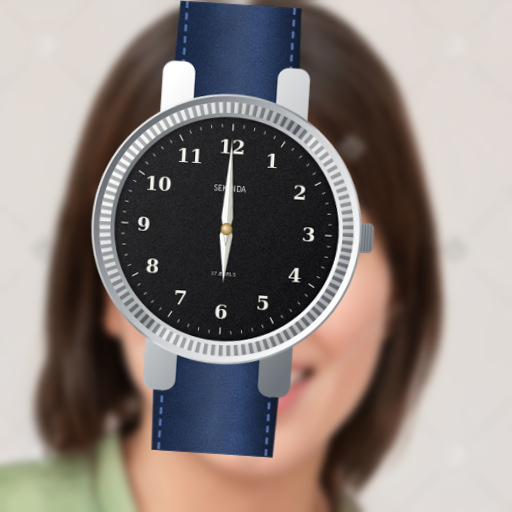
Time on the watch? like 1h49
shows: 6h00
